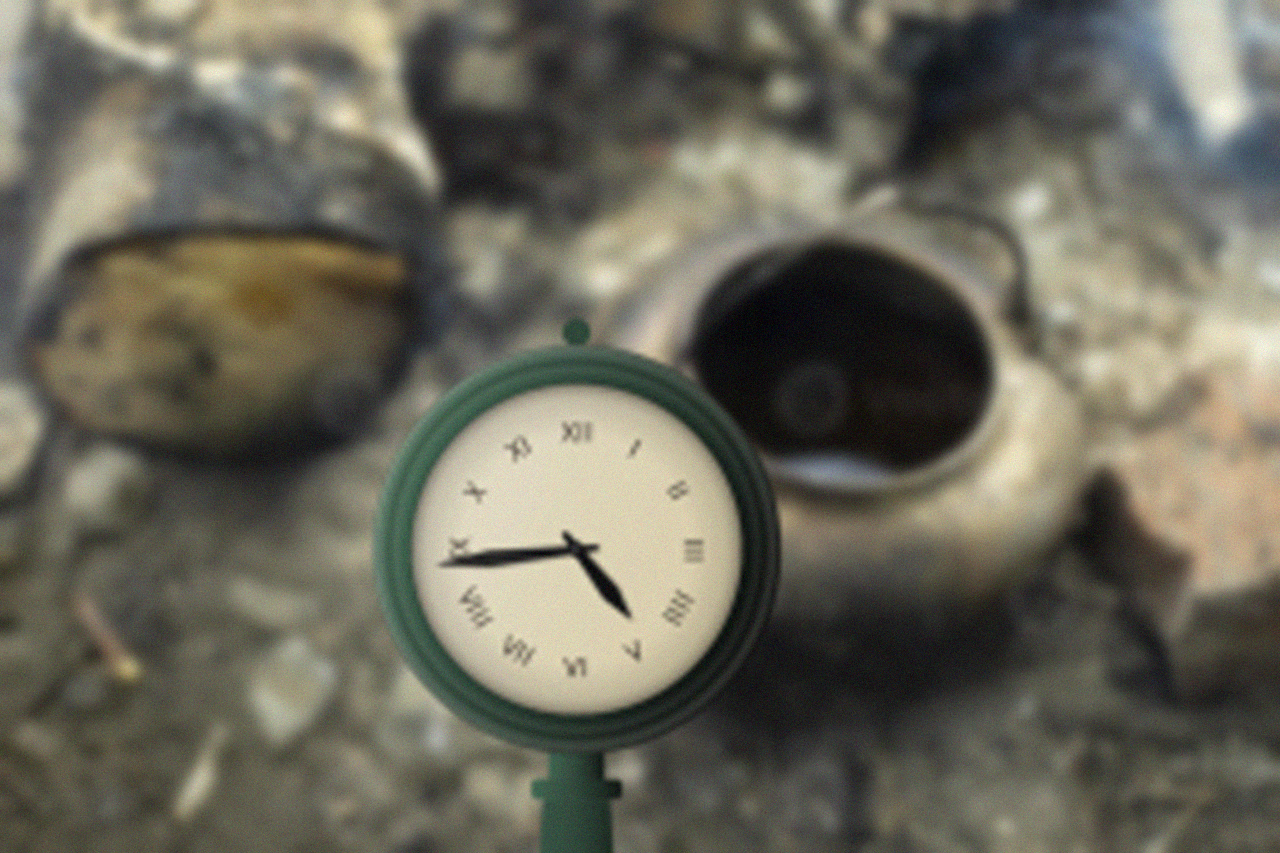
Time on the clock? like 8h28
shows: 4h44
